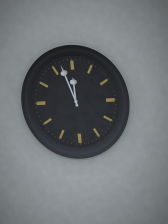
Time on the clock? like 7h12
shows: 11h57
